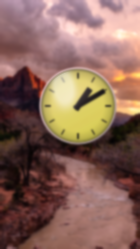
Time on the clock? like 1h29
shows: 1h10
